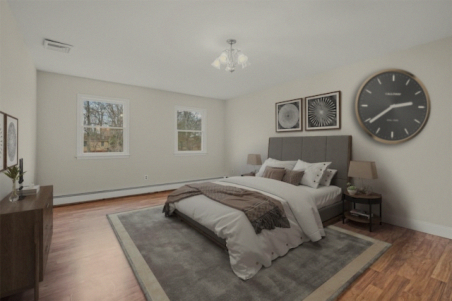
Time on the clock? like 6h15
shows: 2h39
